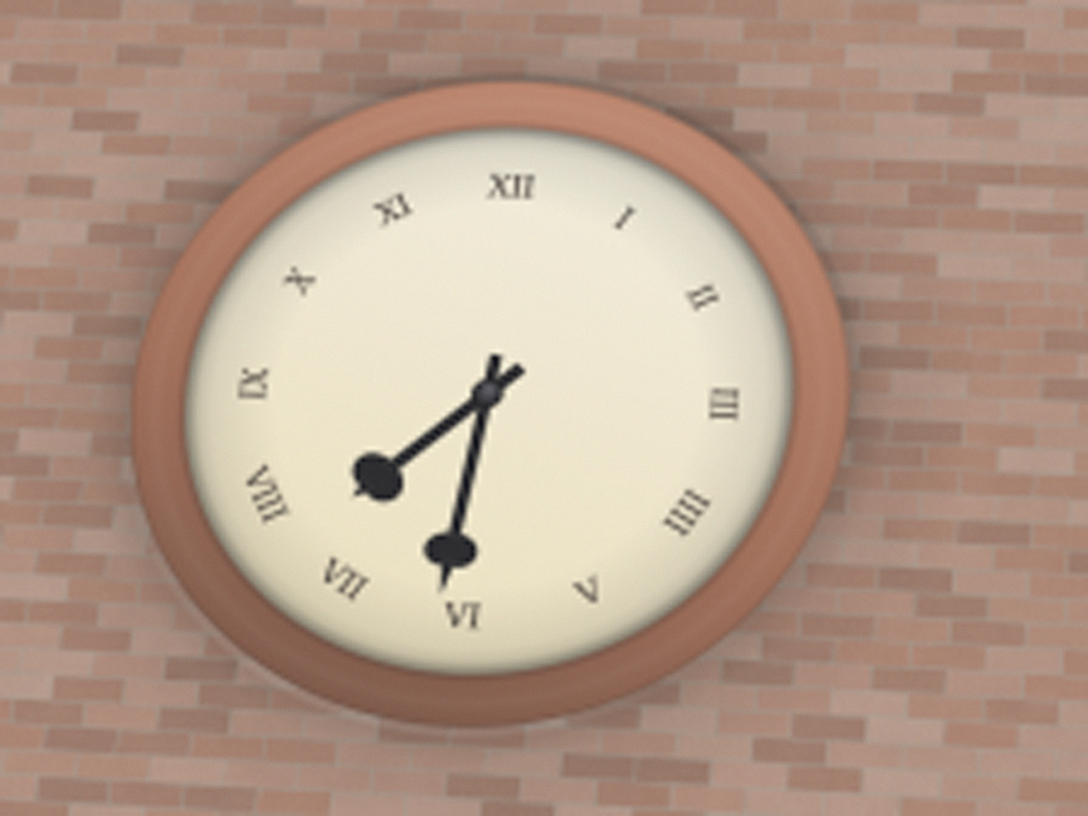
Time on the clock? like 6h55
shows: 7h31
